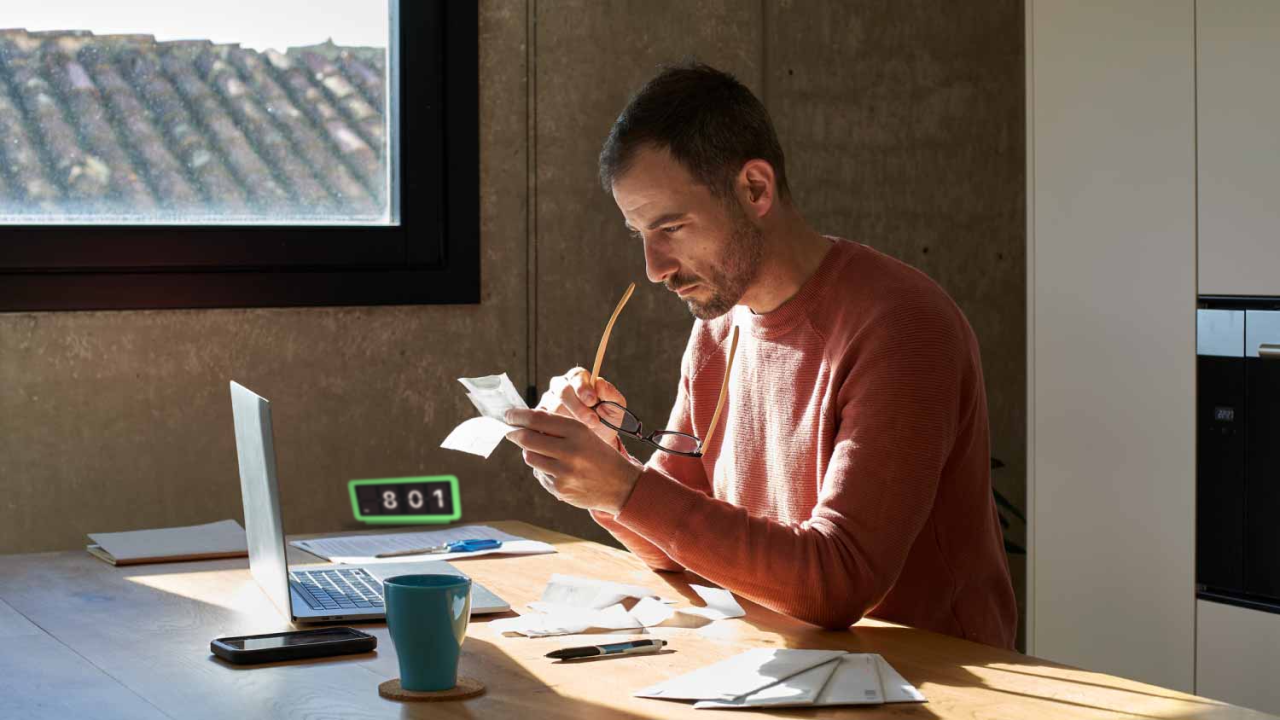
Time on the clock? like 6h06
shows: 8h01
